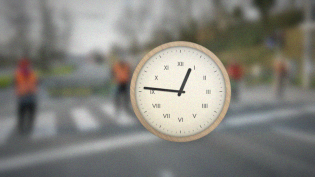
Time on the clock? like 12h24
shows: 12h46
